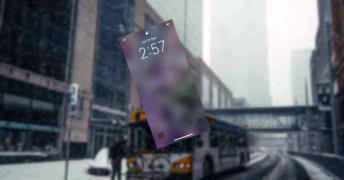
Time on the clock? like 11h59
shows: 2h57
